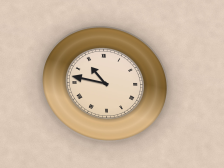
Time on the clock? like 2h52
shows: 10h47
